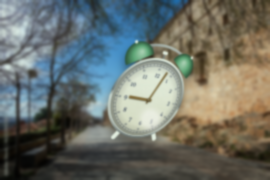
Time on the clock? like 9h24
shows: 9h03
